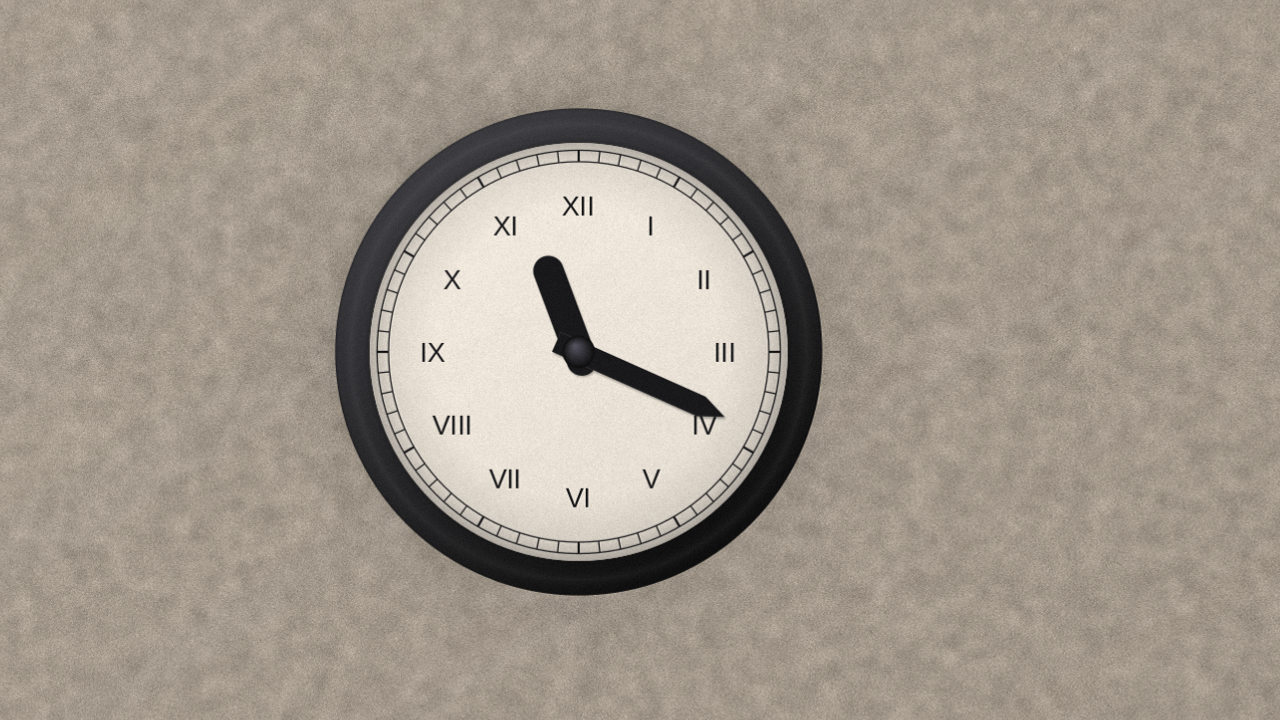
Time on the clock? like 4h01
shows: 11h19
